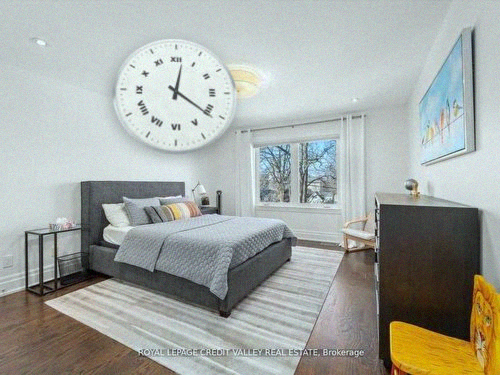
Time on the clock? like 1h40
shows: 12h21
